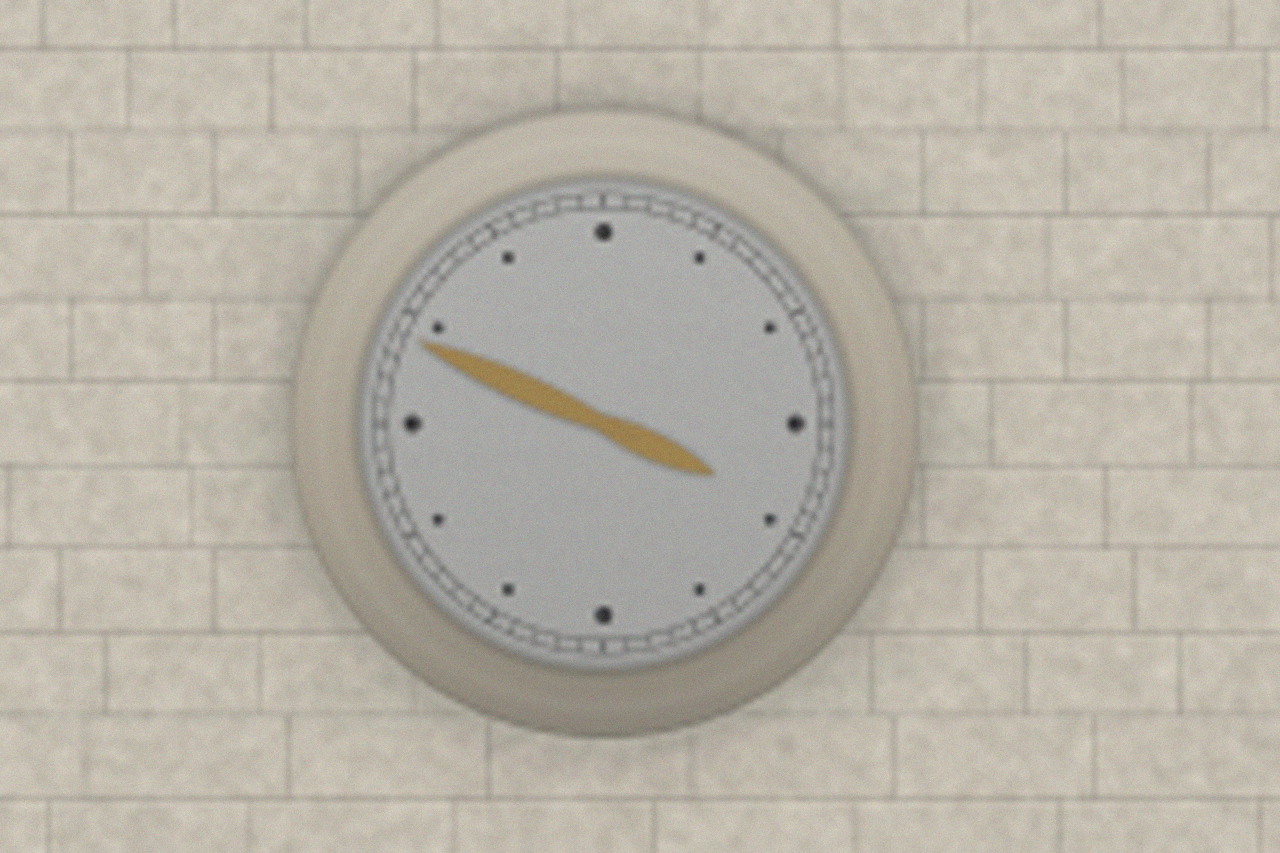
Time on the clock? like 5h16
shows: 3h49
